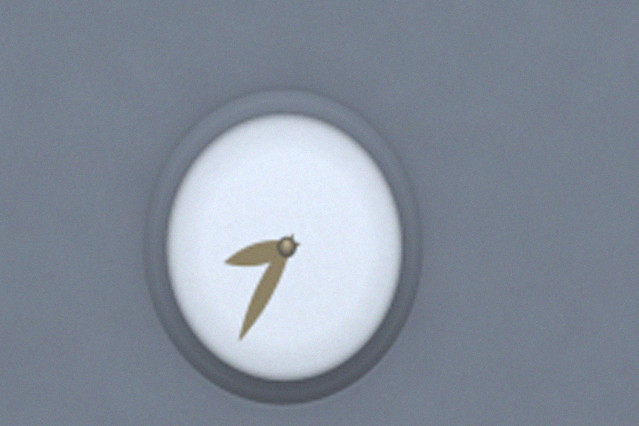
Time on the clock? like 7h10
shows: 8h35
